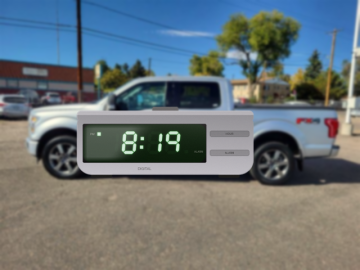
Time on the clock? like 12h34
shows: 8h19
